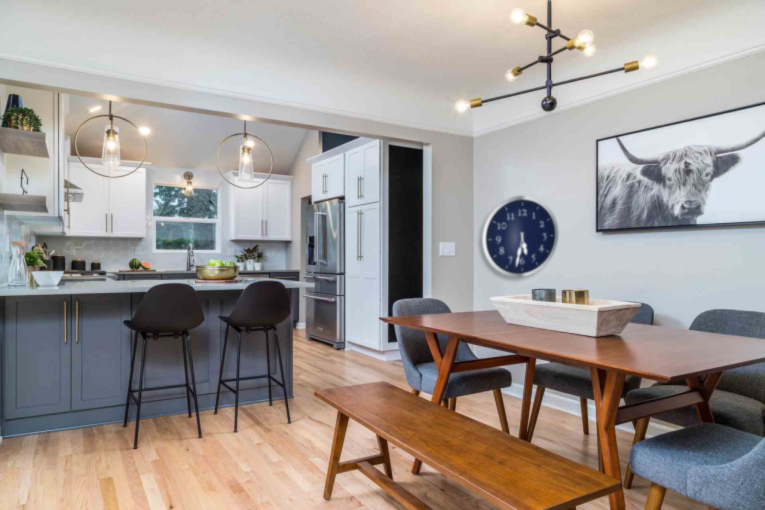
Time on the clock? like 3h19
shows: 5h32
